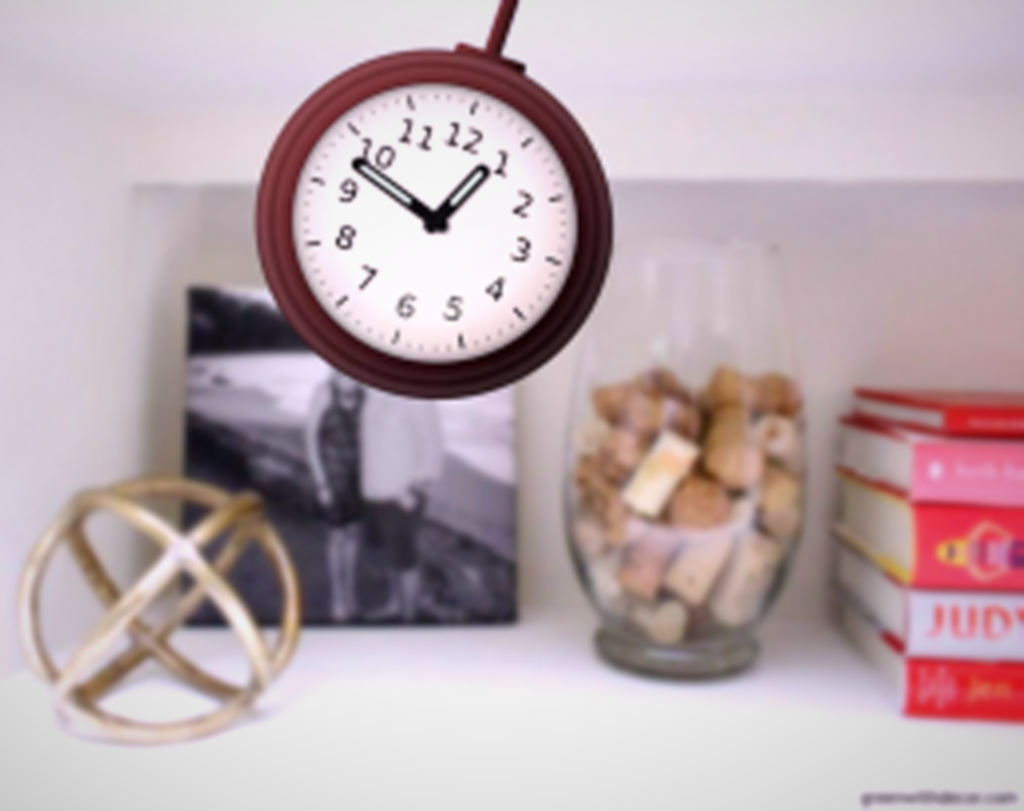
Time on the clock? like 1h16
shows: 12h48
